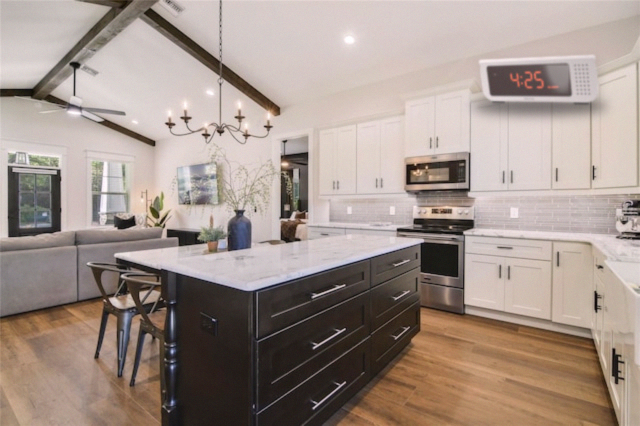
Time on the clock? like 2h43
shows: 4h25
